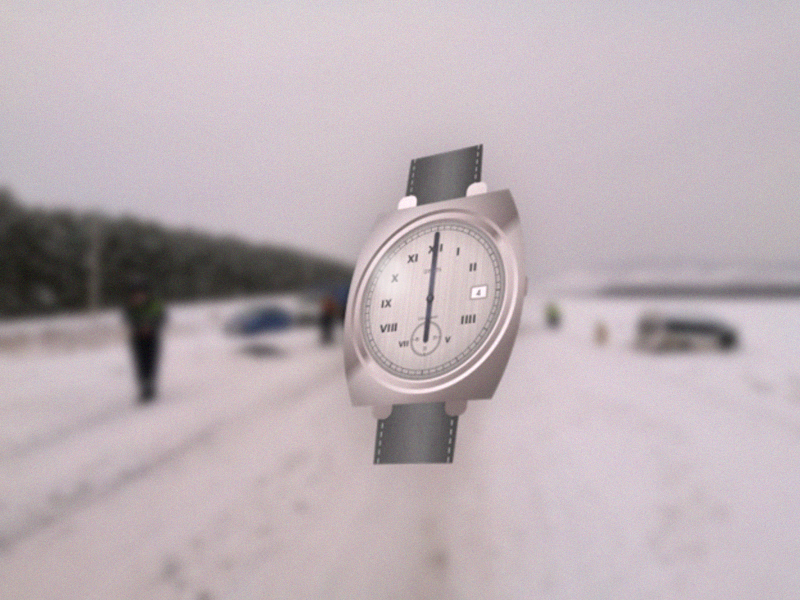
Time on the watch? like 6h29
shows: 6h00
